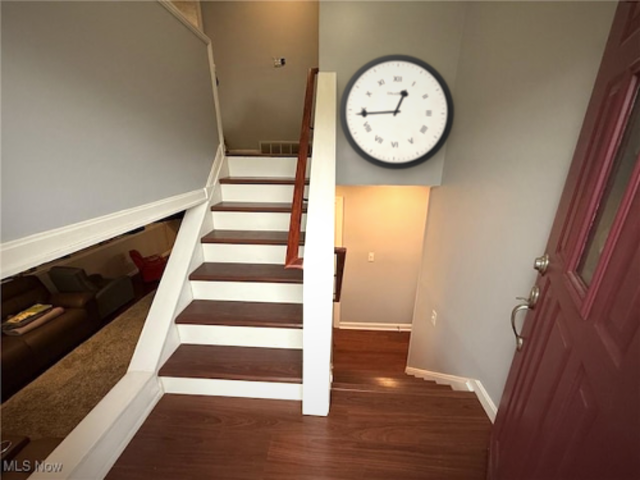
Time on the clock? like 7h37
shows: 12h44
